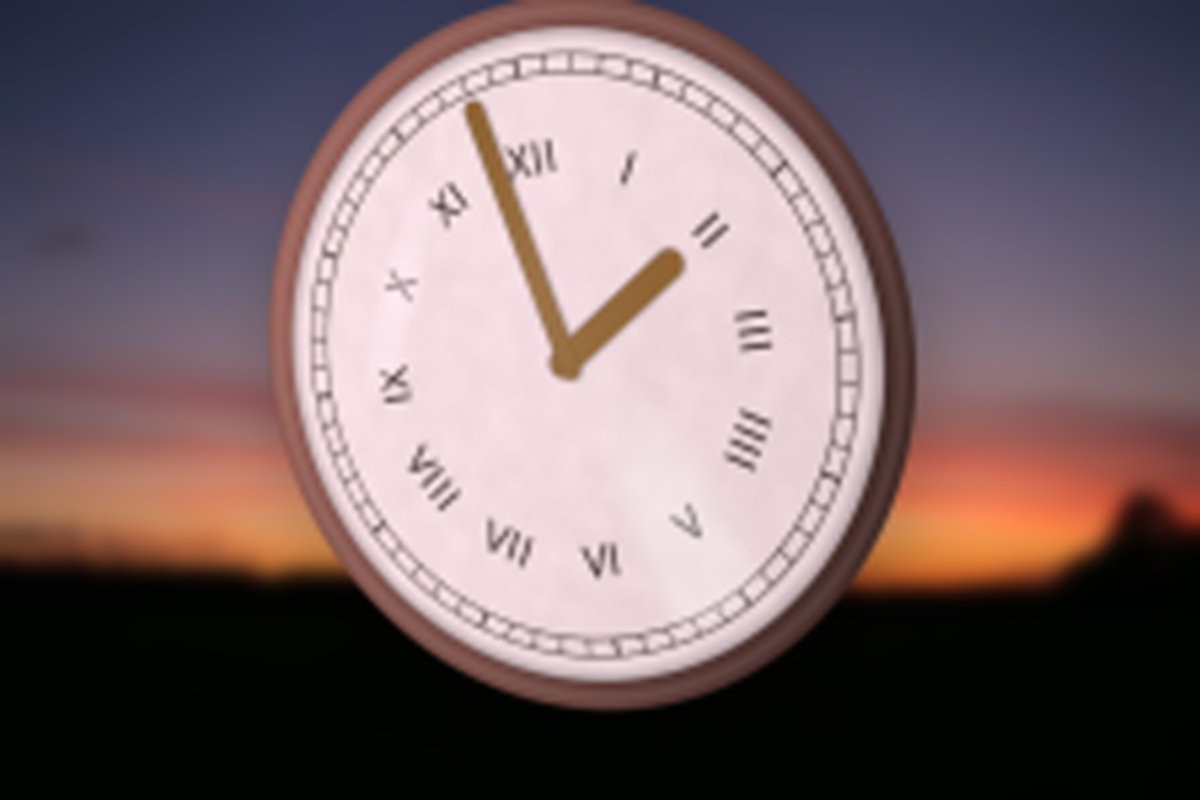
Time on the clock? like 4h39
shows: 1h58
